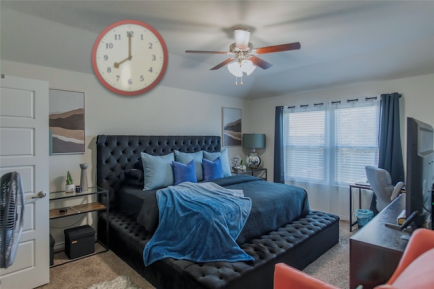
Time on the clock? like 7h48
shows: 8h00
